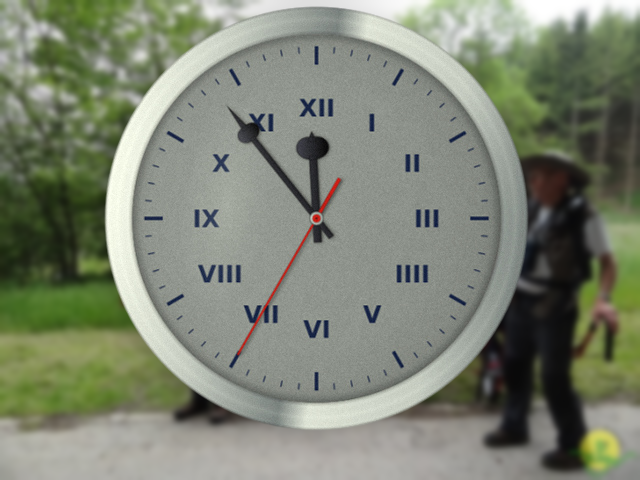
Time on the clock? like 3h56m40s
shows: 11h53m35s
